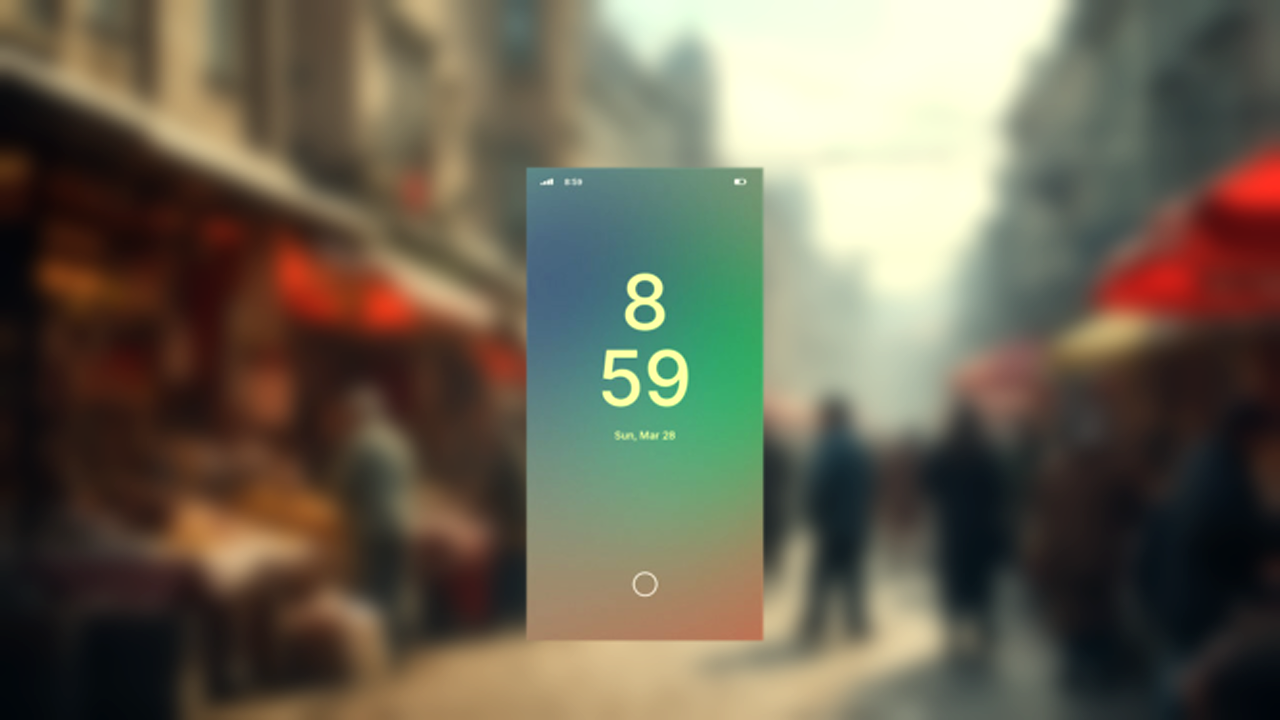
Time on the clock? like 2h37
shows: 8h59
